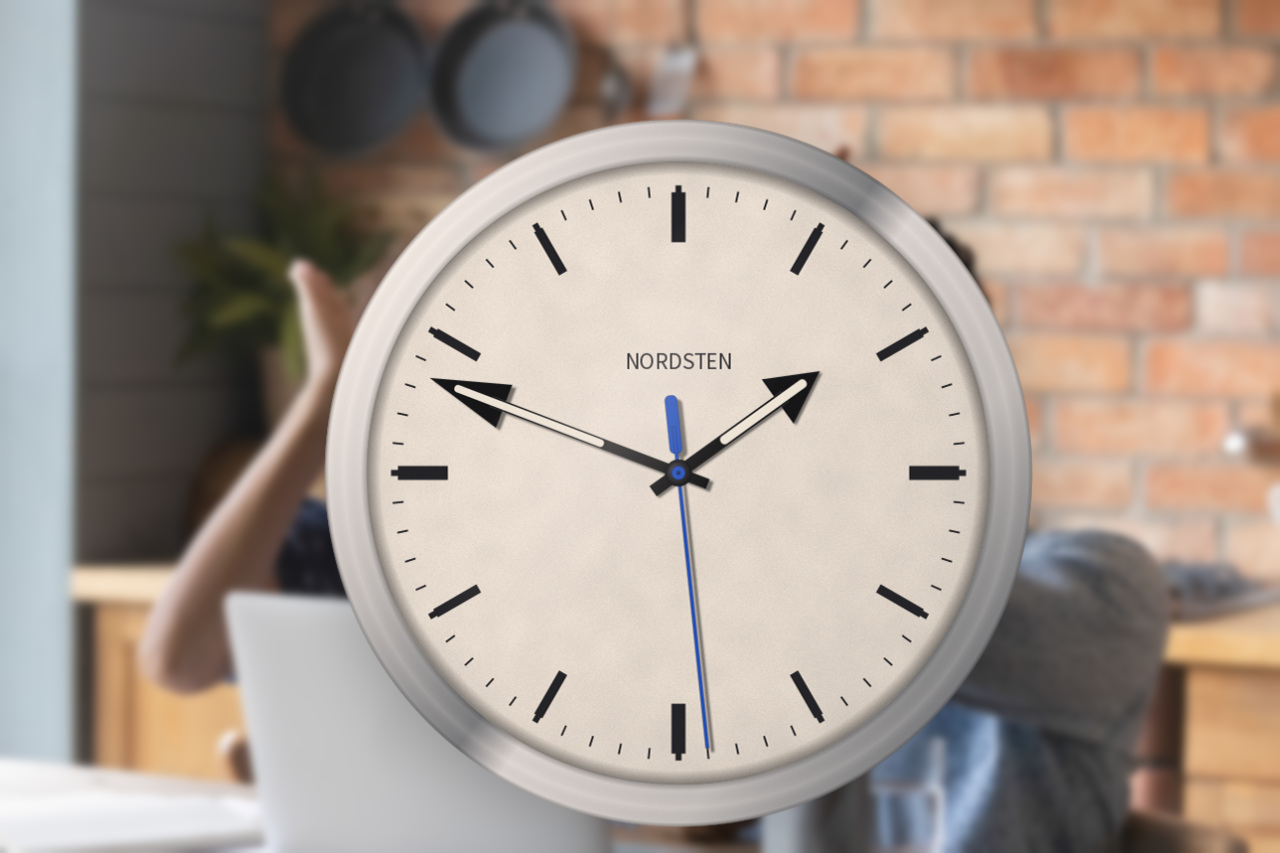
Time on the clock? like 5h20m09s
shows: 1h48m29s
